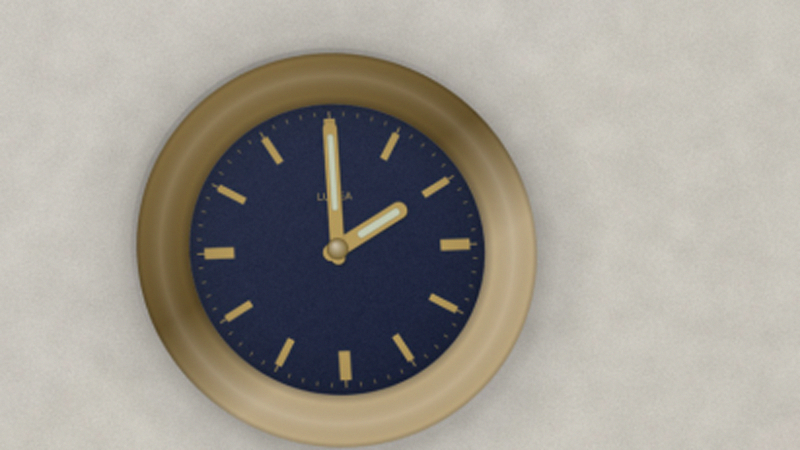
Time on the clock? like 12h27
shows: 2h00
